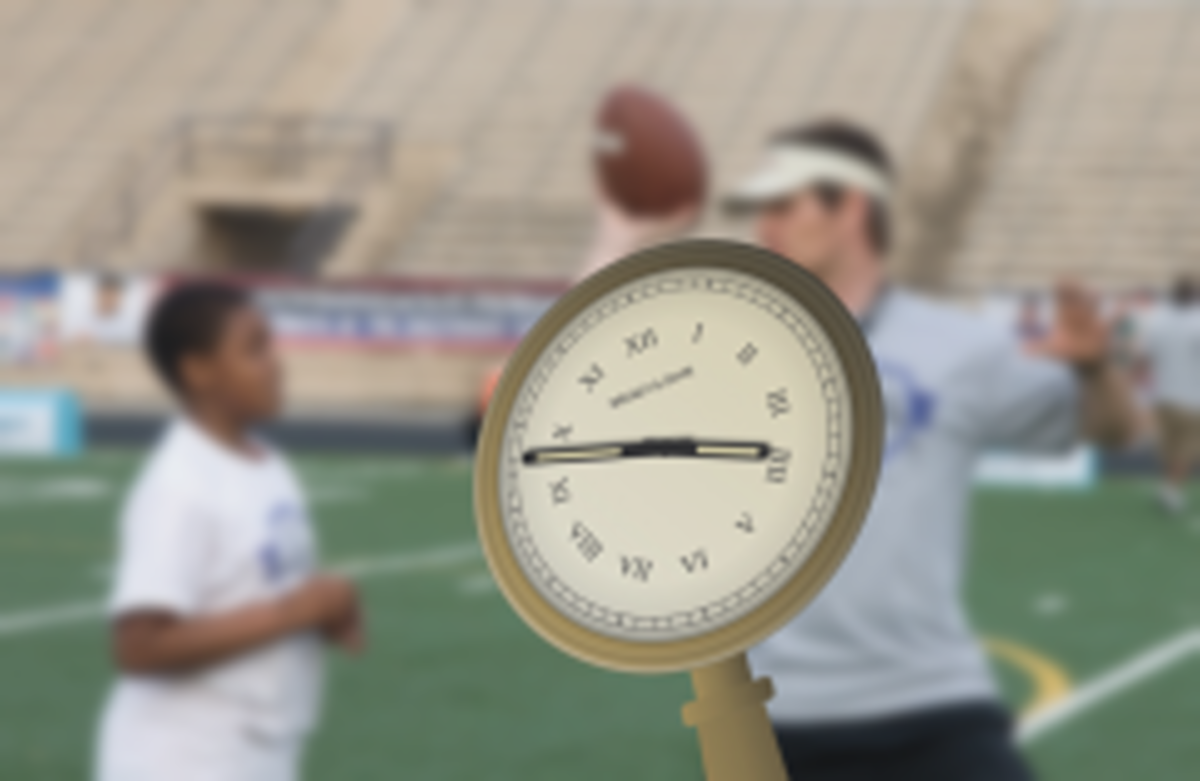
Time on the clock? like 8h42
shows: 3h48
